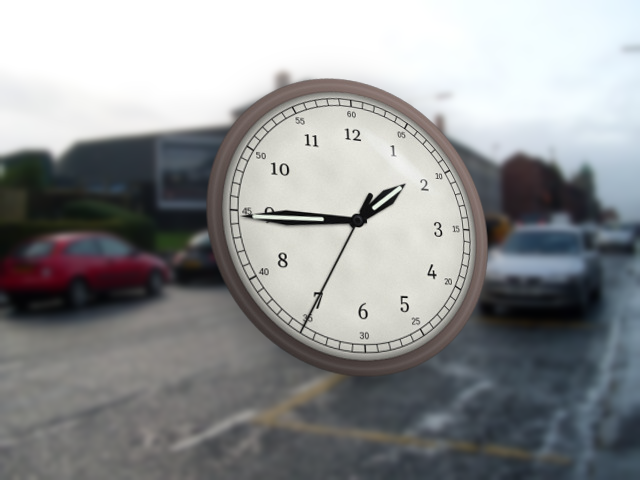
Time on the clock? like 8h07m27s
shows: 1h44m35s
